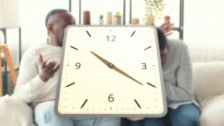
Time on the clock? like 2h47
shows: 10h21
